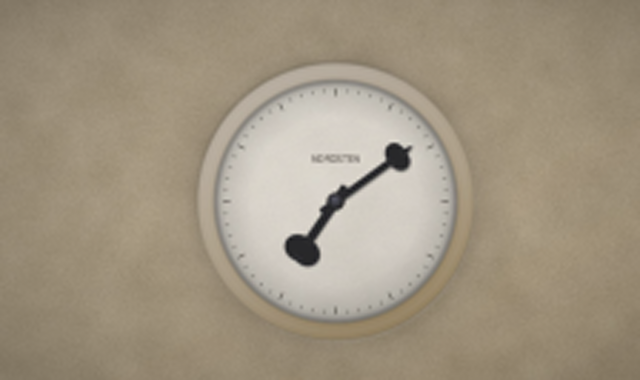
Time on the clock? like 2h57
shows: 7h09
